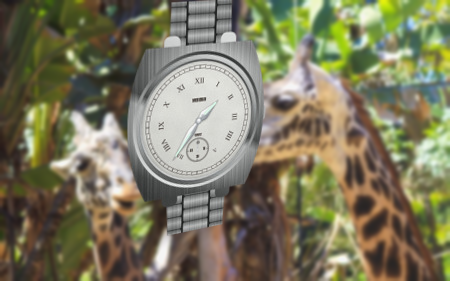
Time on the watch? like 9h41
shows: 1h36
